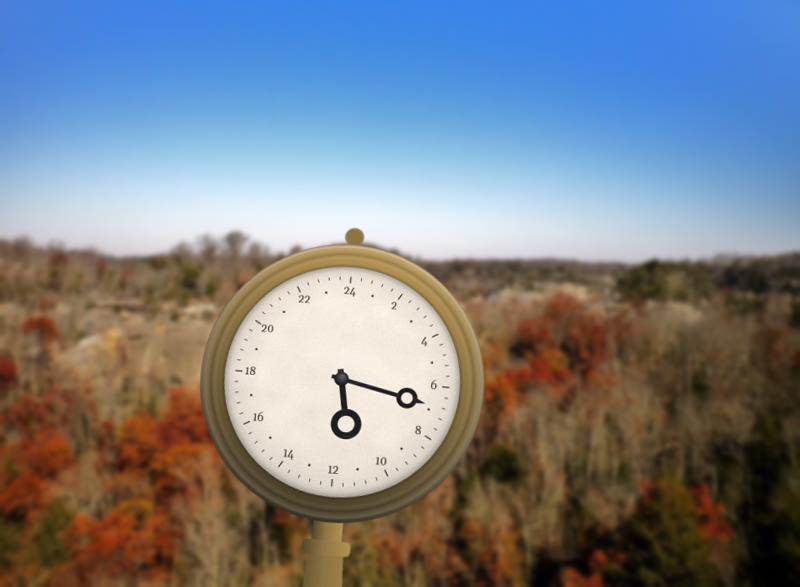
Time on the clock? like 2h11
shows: 11h17
